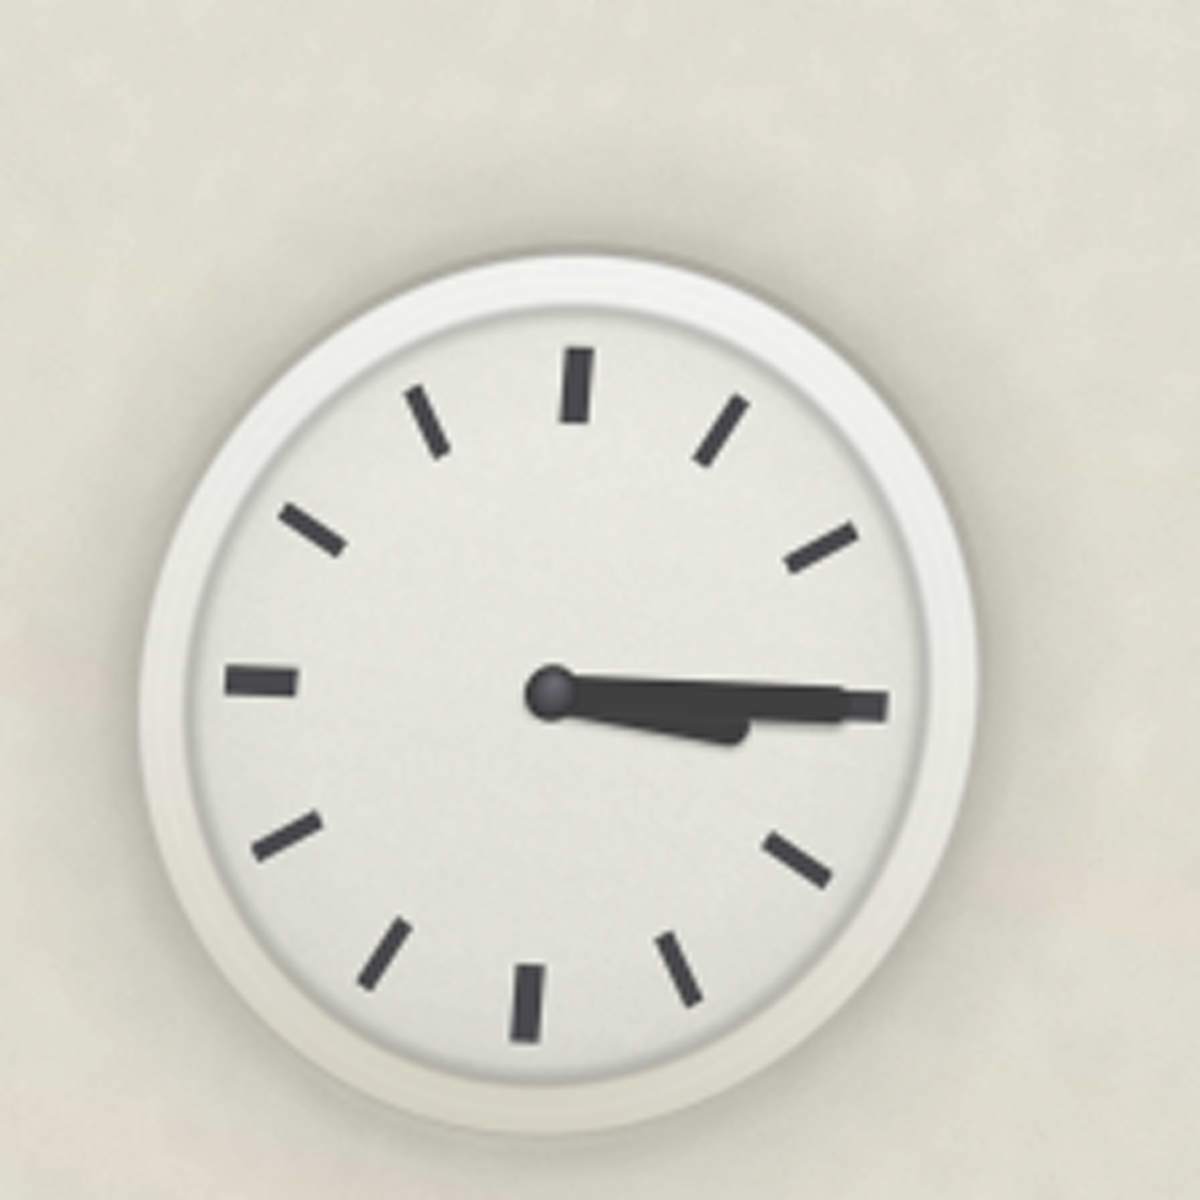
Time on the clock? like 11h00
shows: 3h15
